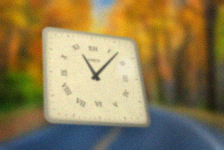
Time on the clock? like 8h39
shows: 11h07
